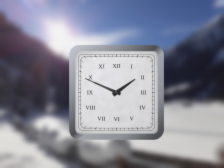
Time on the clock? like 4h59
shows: 1h49
